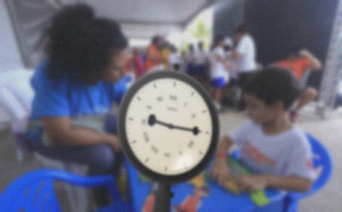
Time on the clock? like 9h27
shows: 9h15
